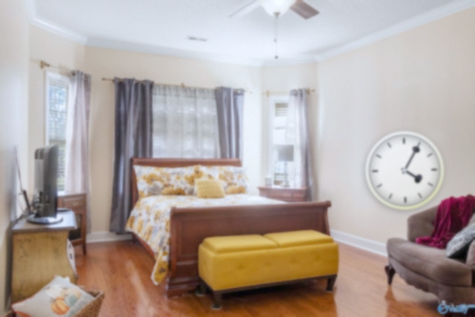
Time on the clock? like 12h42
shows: 4h05
